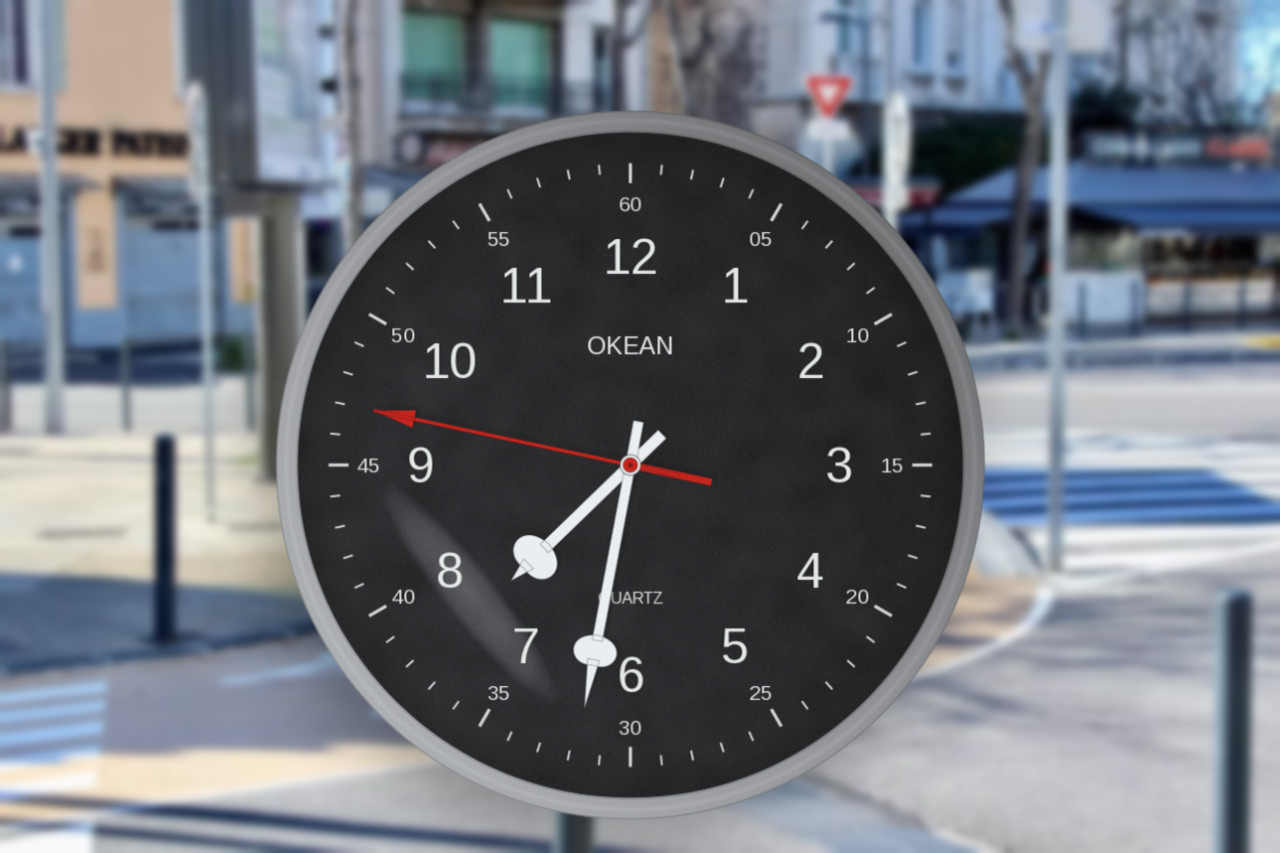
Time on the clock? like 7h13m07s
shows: 7h31m47s
